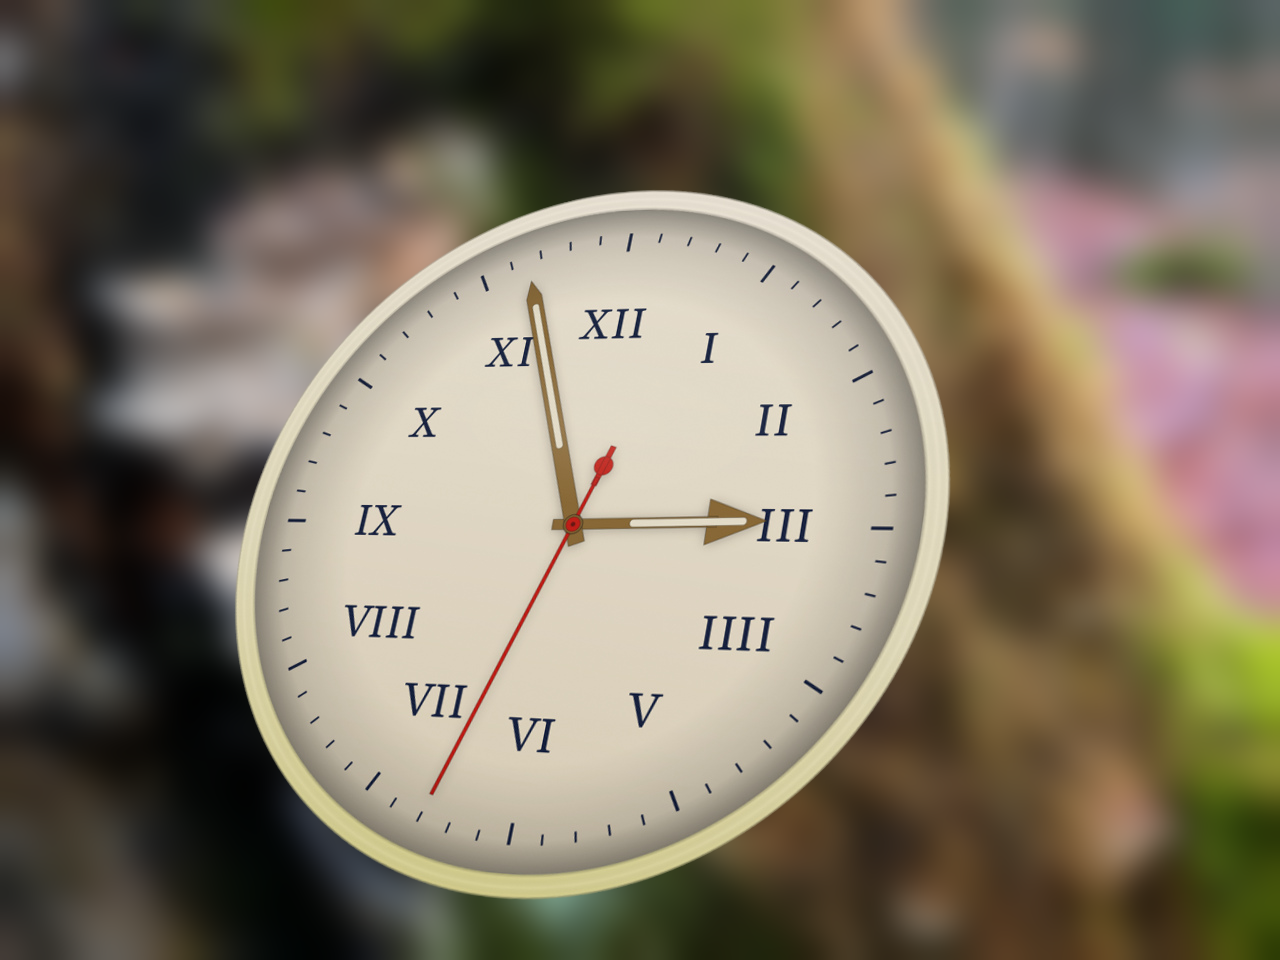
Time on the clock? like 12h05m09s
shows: 2h56m33s
